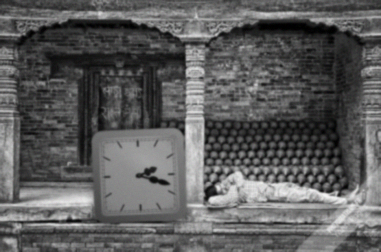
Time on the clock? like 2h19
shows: 2h18
